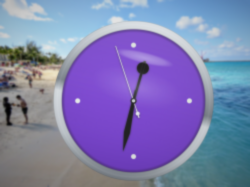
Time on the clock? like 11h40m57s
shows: 12h31m57s
